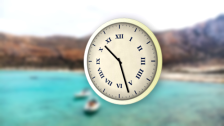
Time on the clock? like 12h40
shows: 10h27
